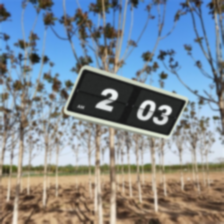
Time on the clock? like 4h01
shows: 2h03
